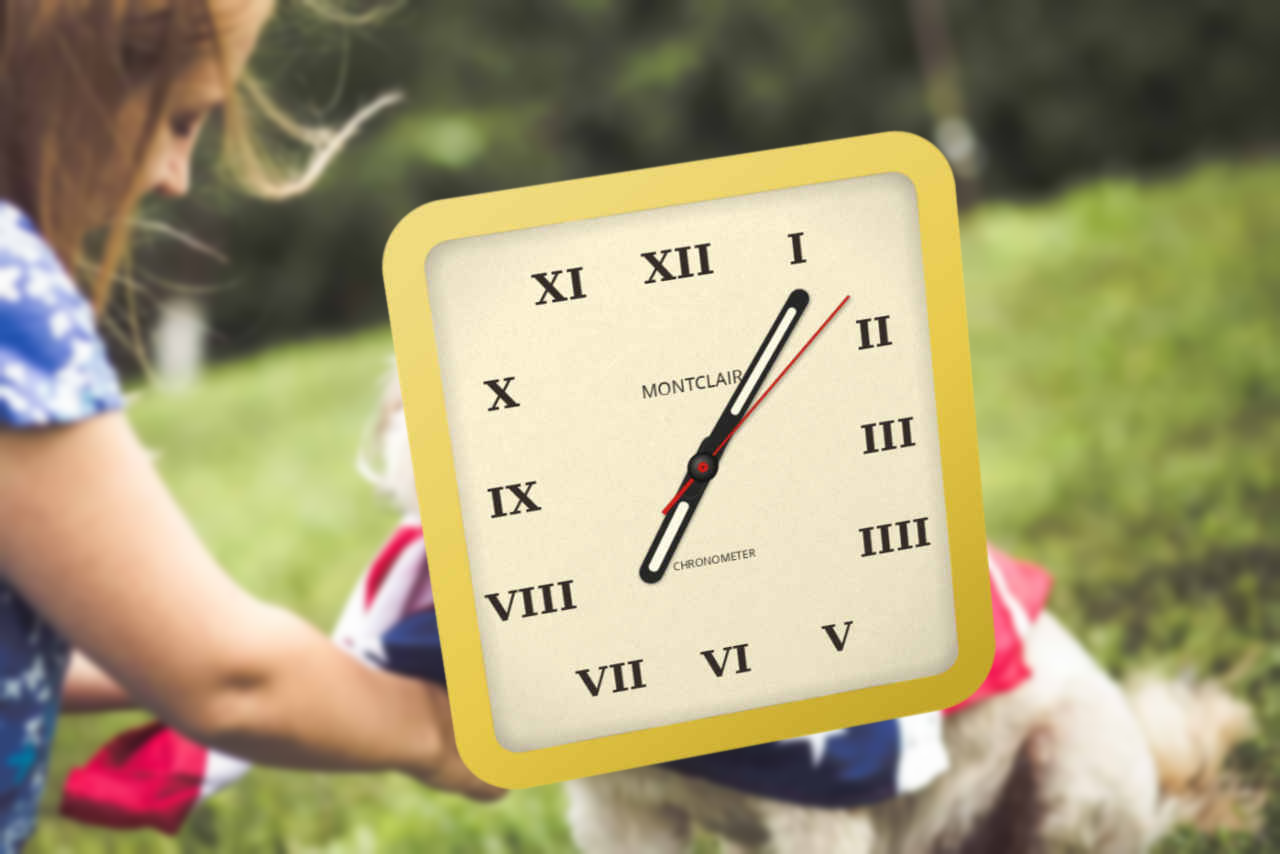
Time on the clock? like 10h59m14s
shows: 7h06m08s
